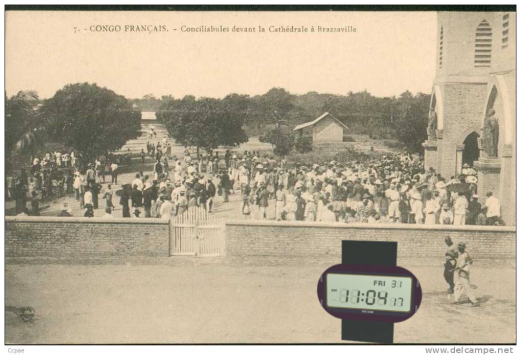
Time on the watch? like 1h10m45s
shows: 11h04m17s
